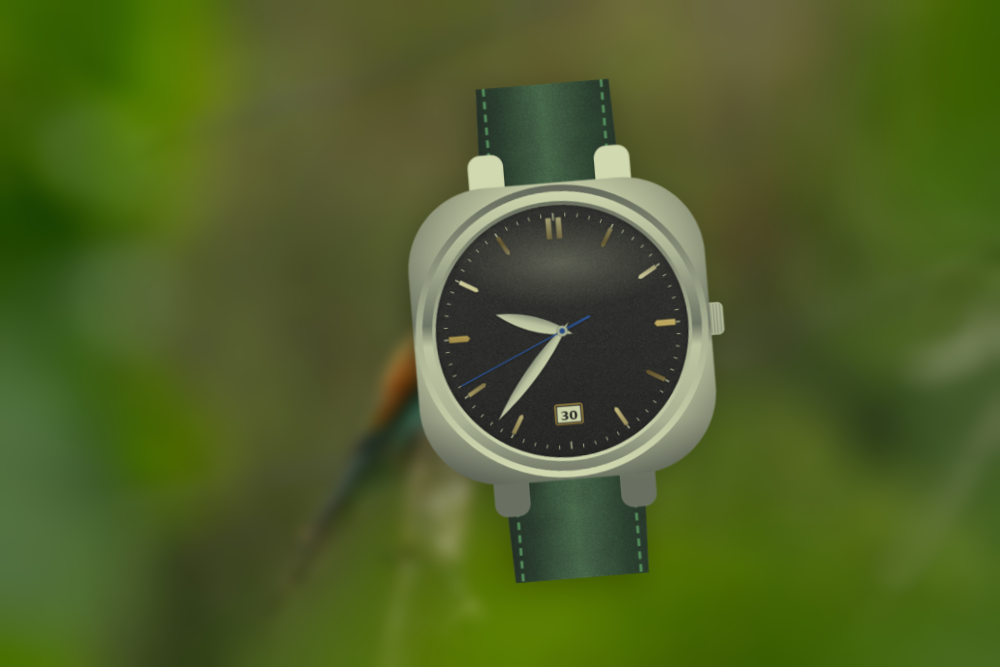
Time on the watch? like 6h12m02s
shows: 9h36m41s
